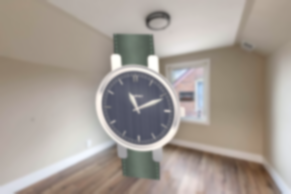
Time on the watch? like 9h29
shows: 11h11
